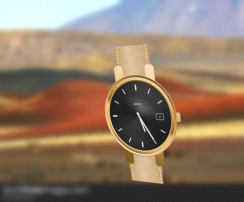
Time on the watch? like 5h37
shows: 5h25
